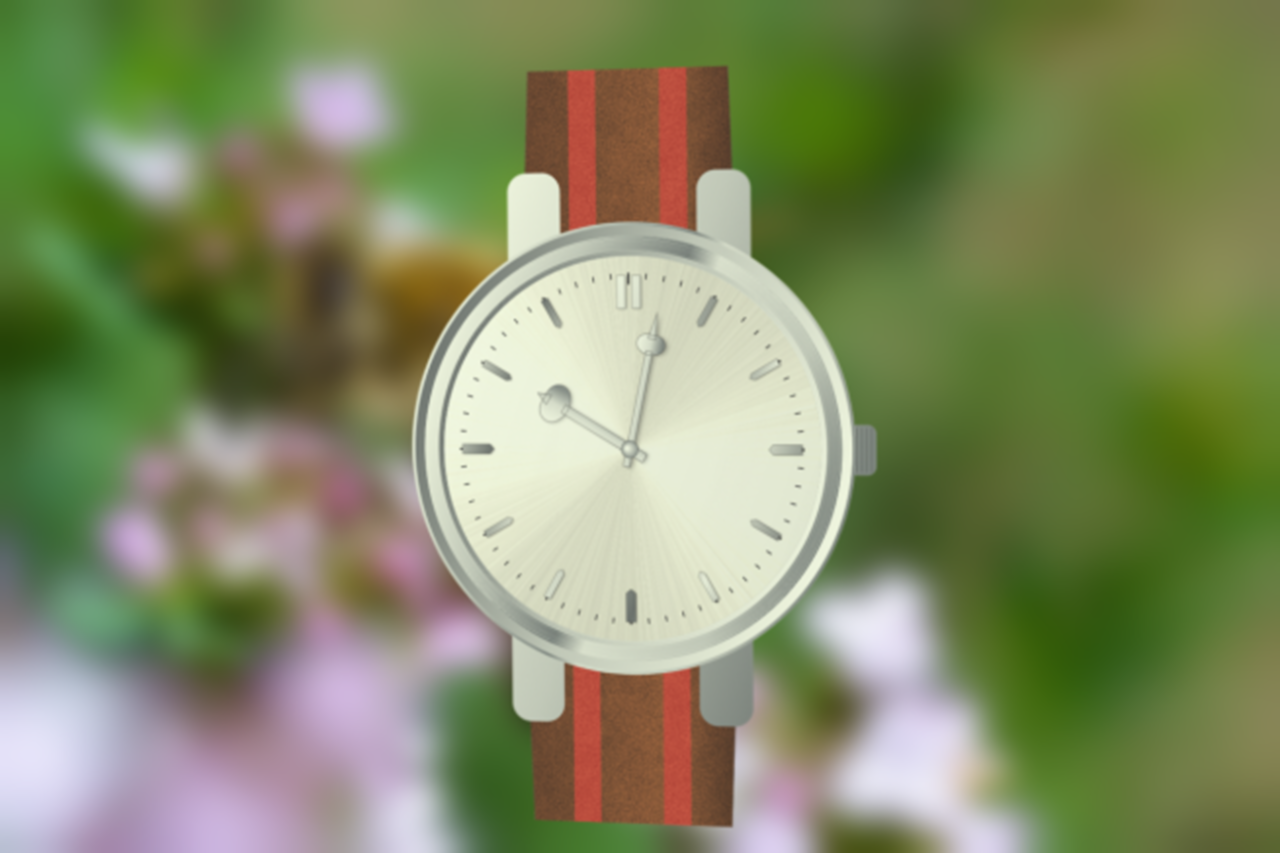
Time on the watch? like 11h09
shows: 10h02
